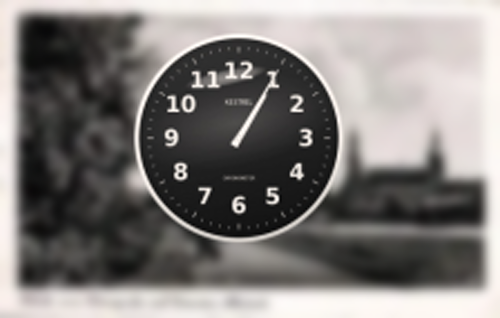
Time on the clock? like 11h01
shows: 1h05
